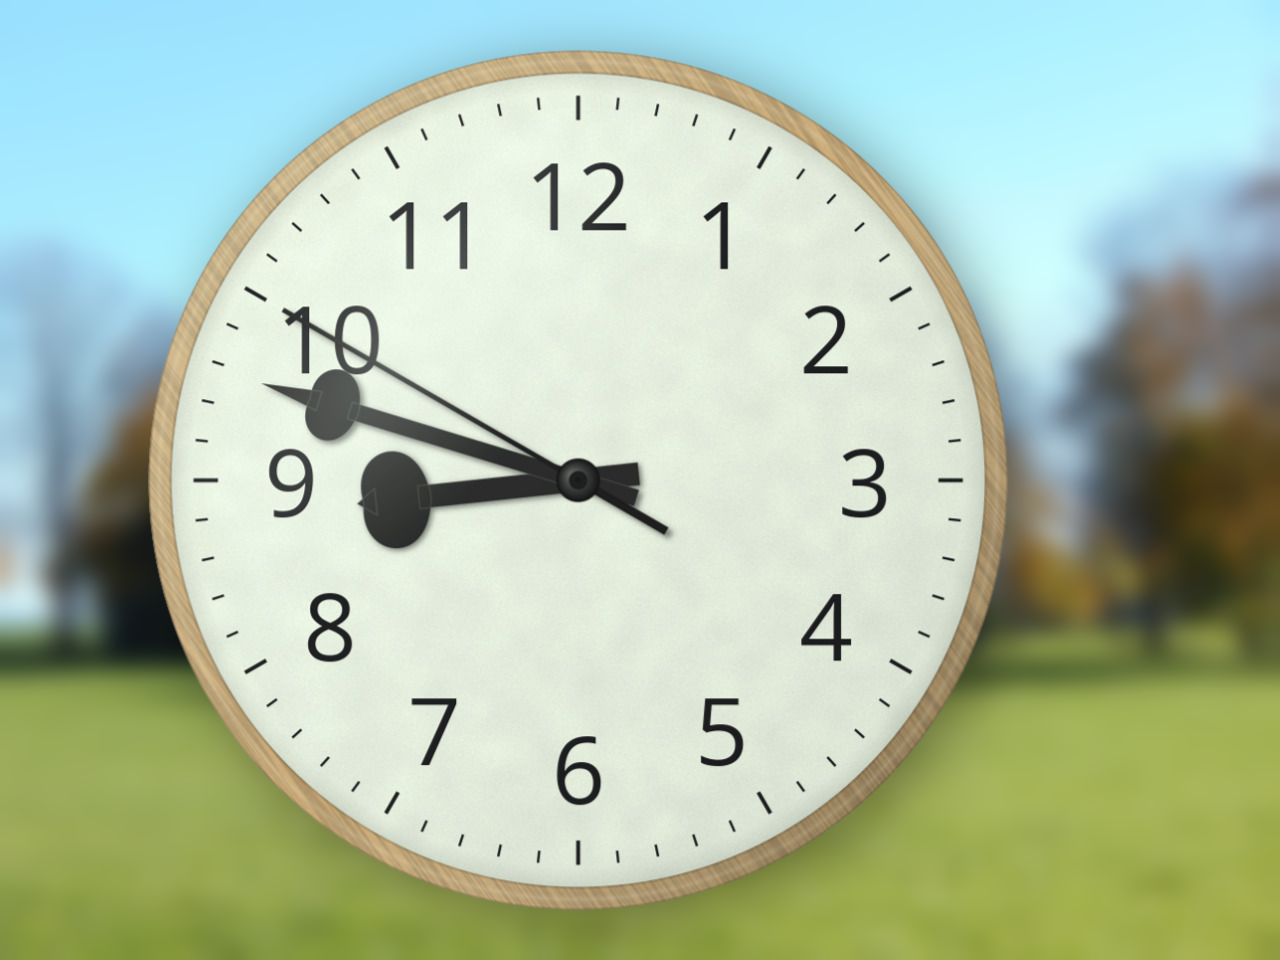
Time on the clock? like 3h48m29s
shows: 8h47m50s
